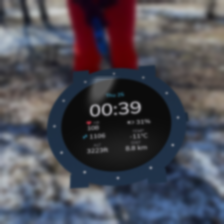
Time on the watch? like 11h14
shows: 0h39
